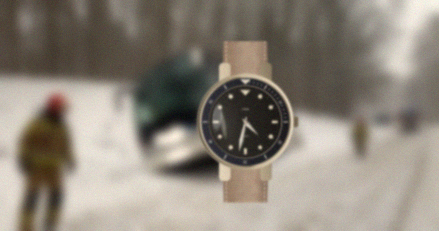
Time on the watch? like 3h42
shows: 4h32
